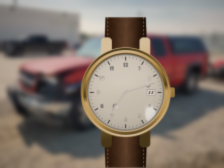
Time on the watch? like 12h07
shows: 7h12
